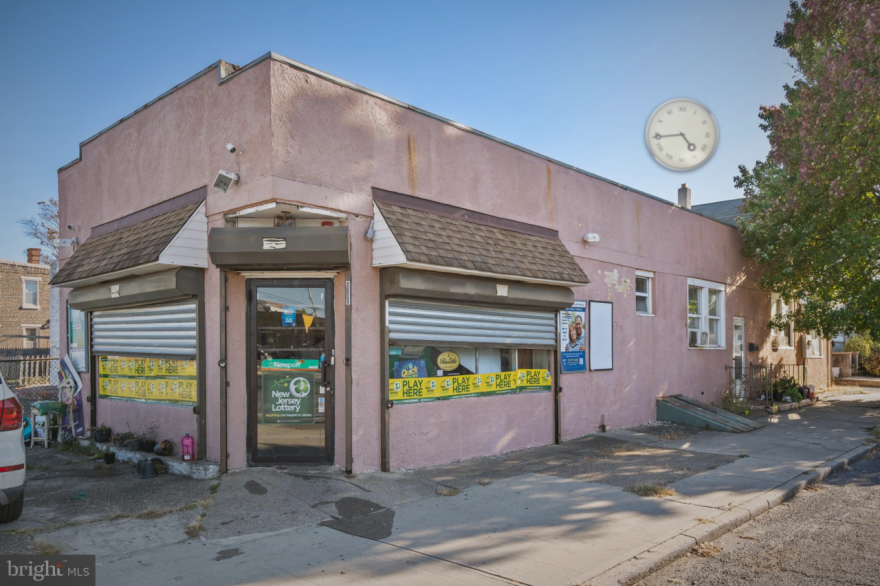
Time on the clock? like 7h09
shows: 4h44
